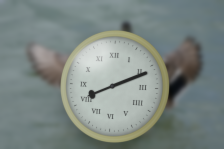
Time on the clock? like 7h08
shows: 8h11
